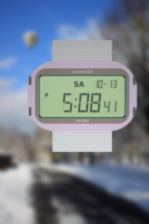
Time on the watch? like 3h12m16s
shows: 5h08m41s
